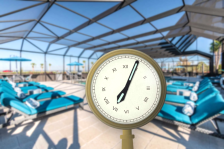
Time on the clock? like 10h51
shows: 7h04
